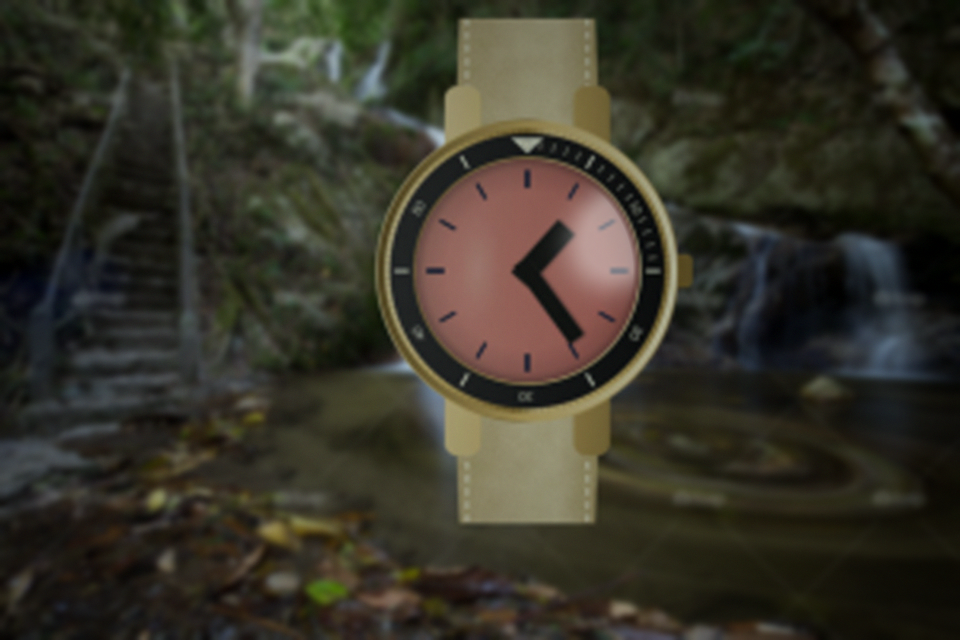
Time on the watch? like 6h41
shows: 1h24
